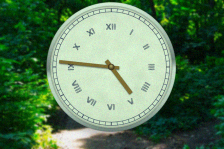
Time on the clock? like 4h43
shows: 4h46
